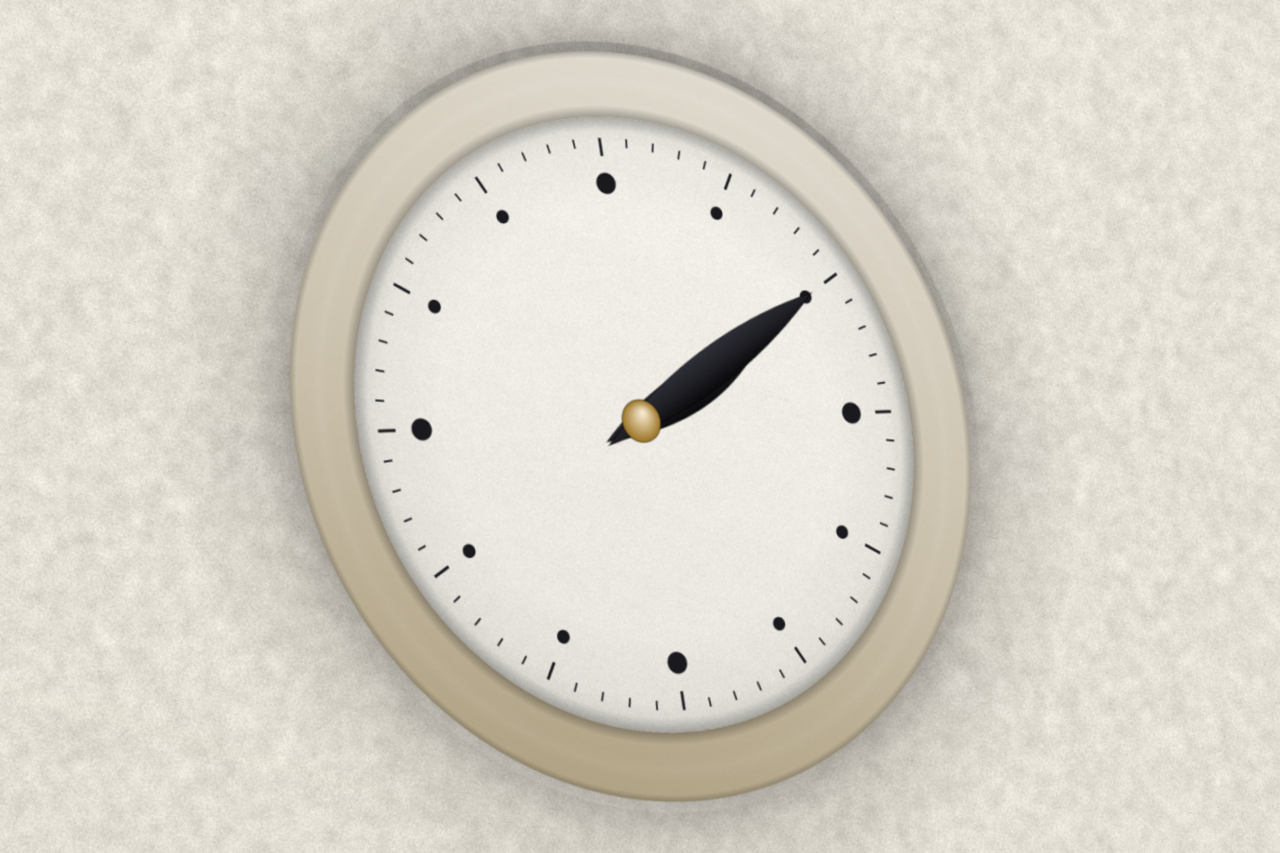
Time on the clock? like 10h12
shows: 2h10
